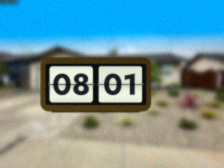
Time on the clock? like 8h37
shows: 8h01
